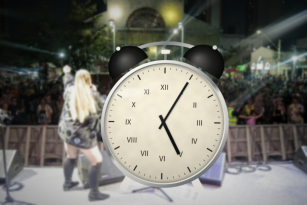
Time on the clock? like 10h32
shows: 5h05
